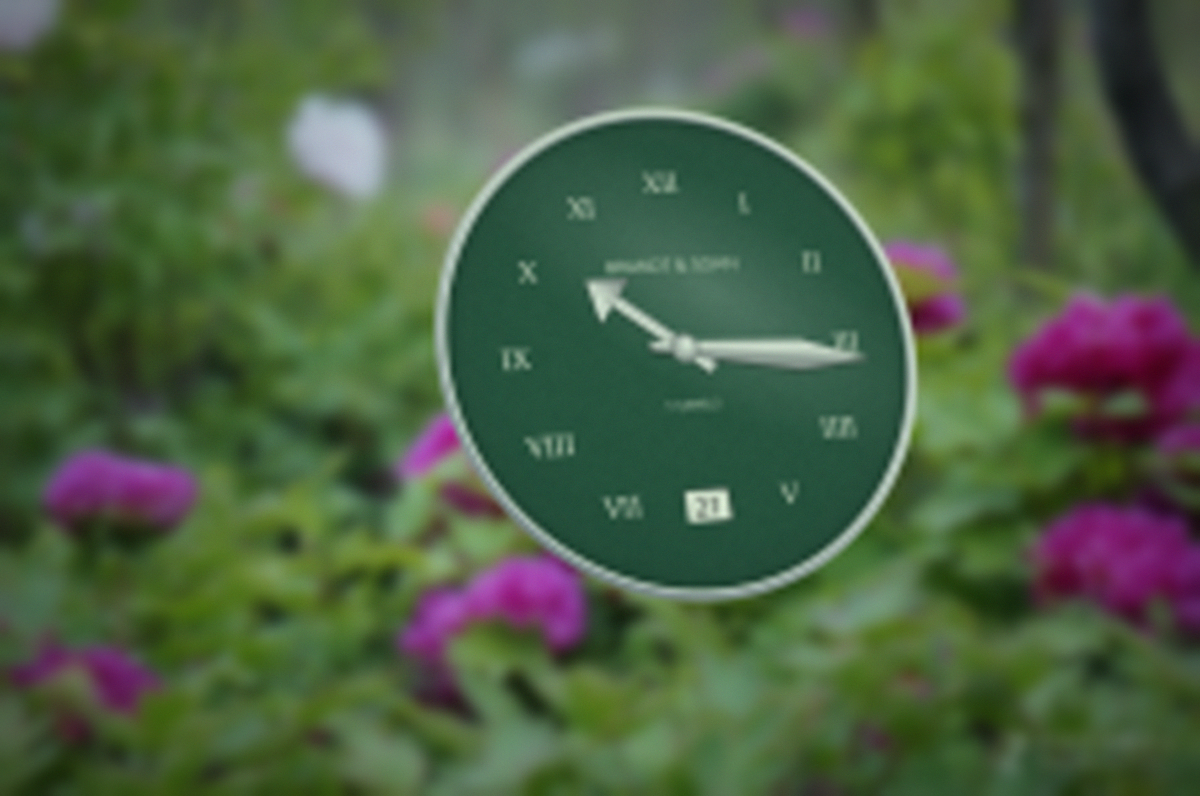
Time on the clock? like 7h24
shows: 10h16
